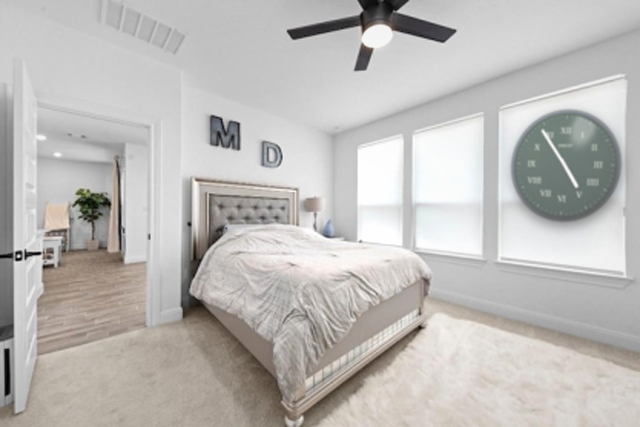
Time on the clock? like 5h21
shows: 4h54
